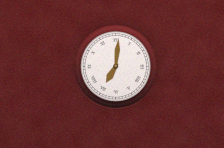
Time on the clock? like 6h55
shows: 7h01
